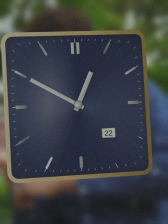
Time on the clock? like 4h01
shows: 12h50
